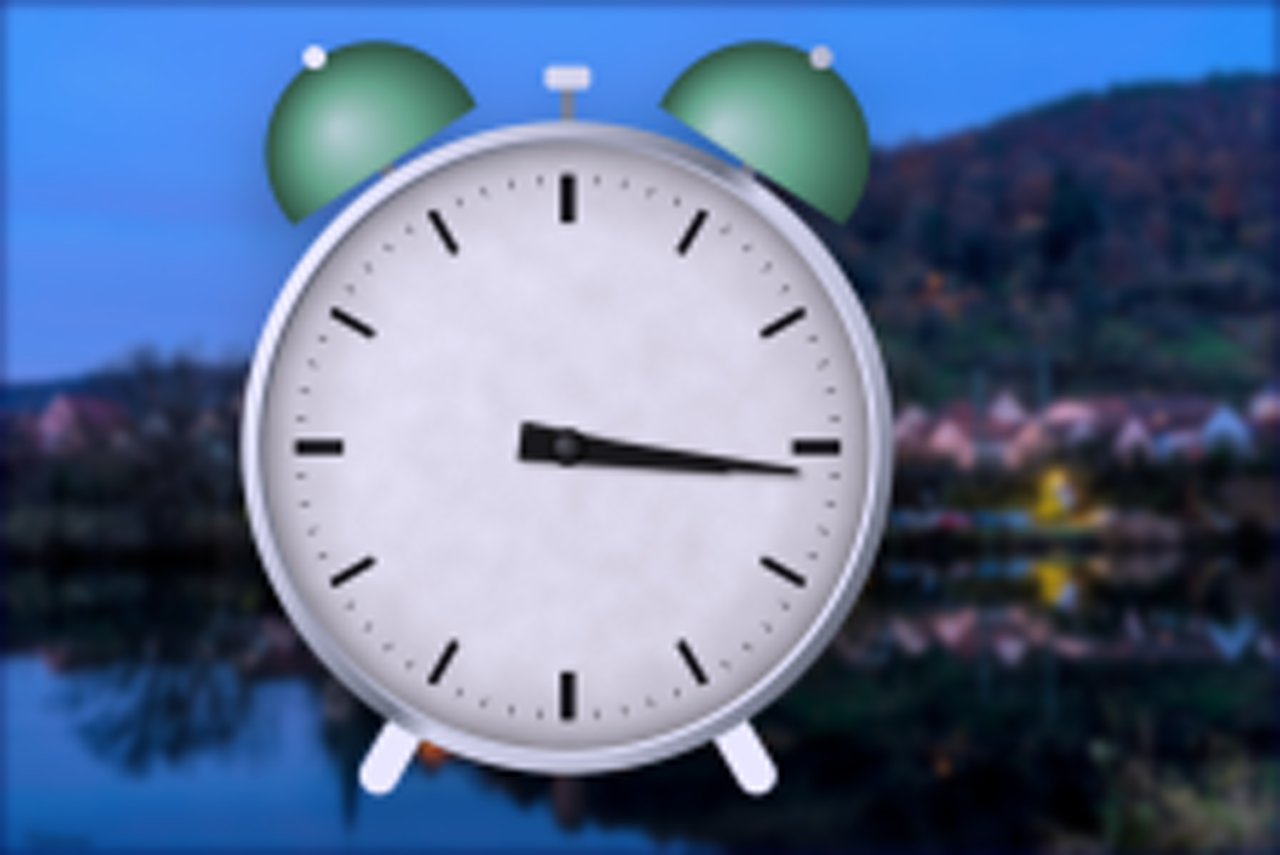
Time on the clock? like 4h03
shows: 3h16
